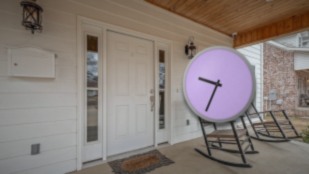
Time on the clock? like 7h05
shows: 9h34
